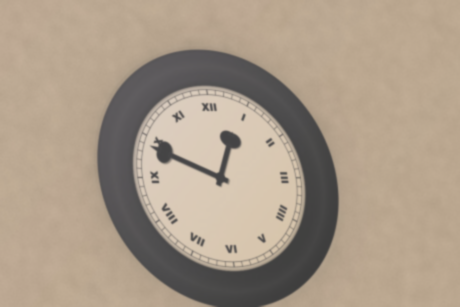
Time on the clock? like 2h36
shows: 12h49
